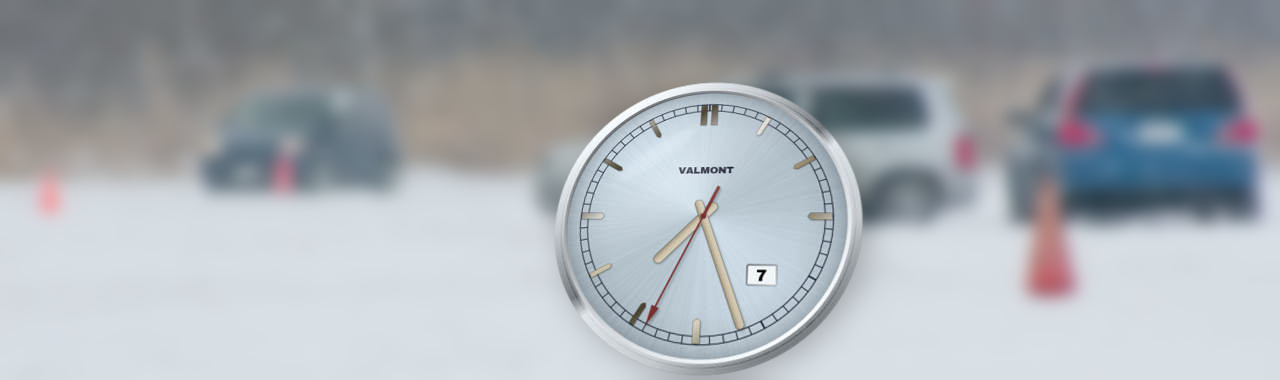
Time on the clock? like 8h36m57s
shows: 7h26m34s
